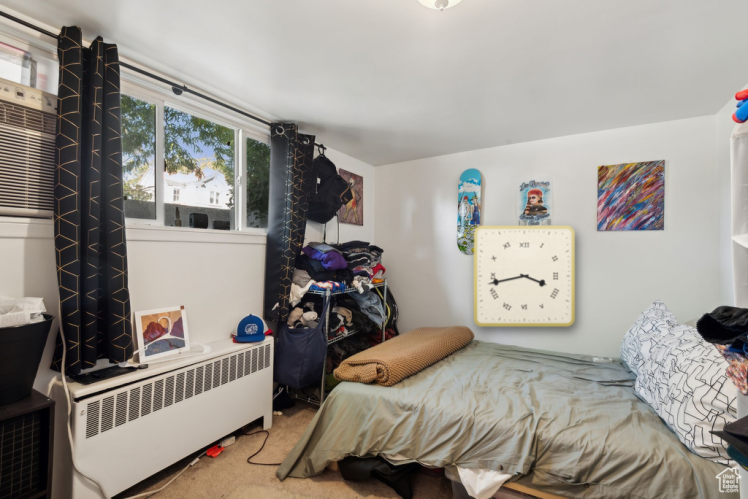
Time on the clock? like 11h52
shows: 3h43
